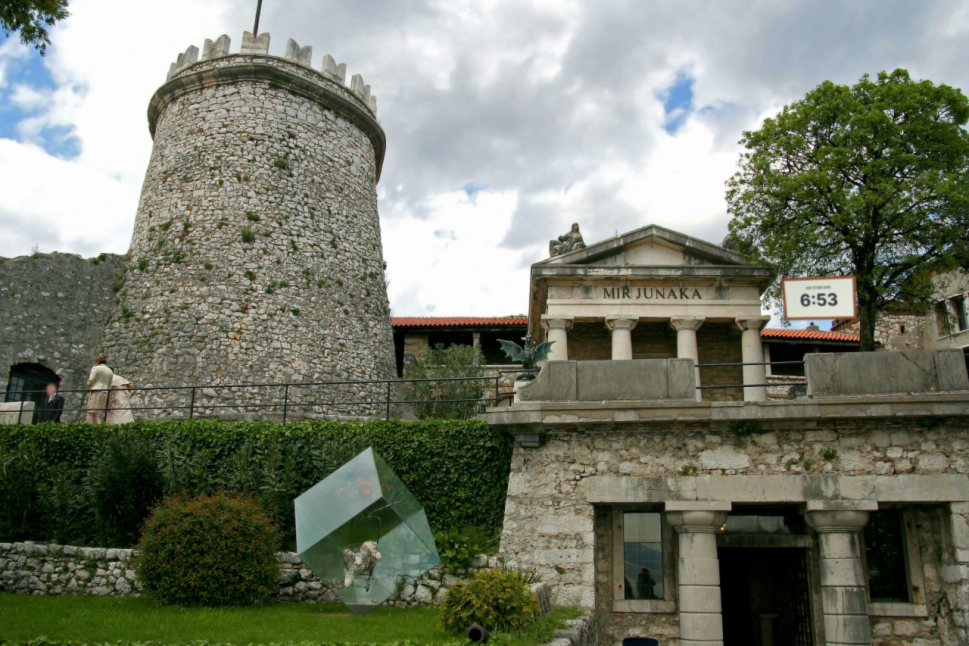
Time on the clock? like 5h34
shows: 6h53
